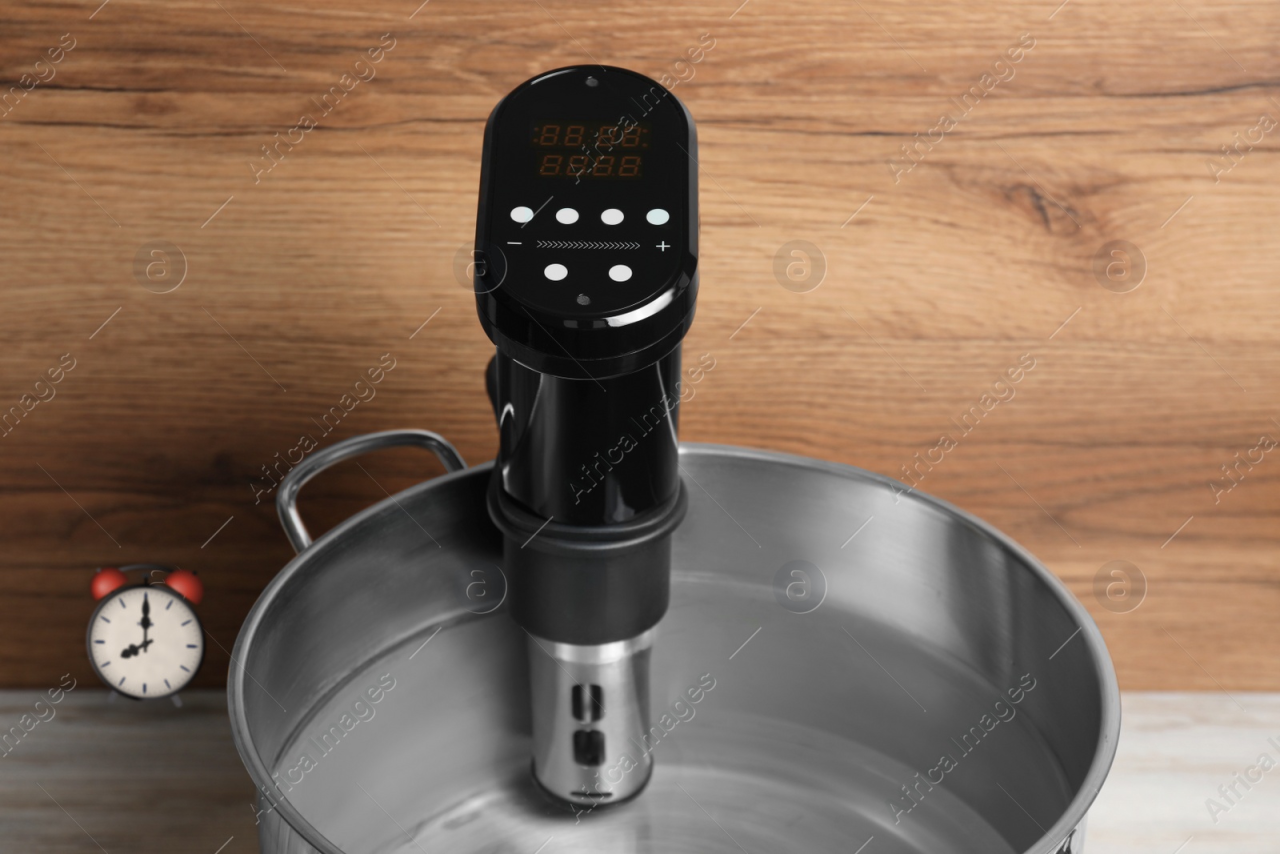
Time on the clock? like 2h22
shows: 8h00
